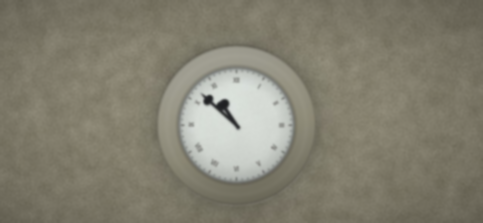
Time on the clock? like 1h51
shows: 10h52
